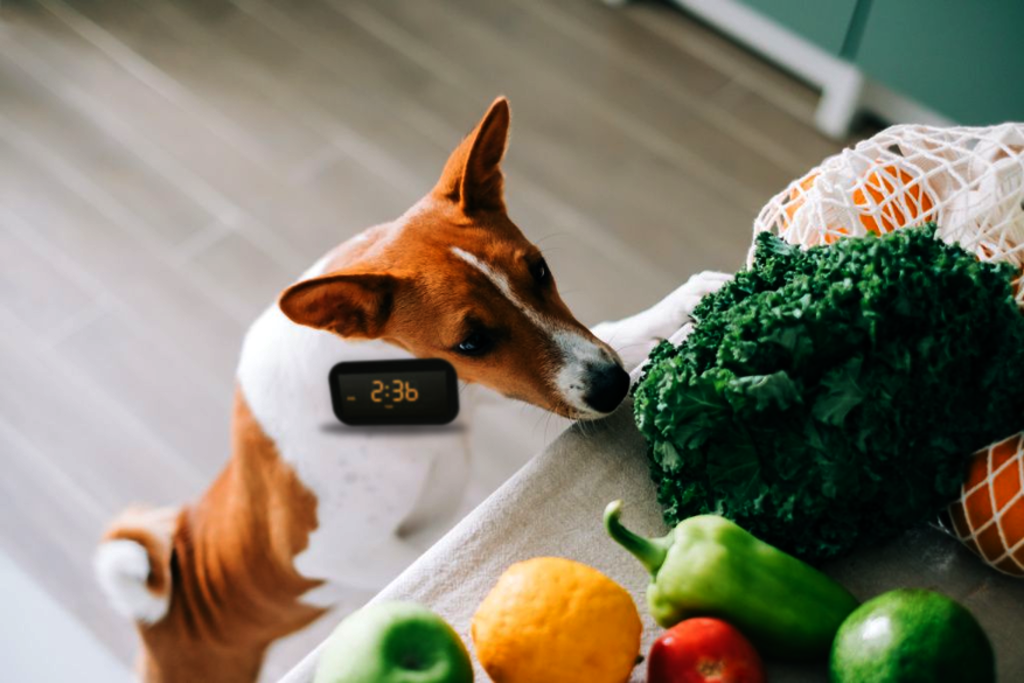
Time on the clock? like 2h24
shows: 2h36
